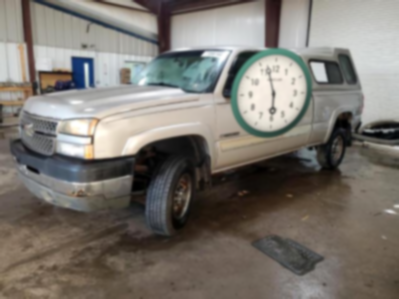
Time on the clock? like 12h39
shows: 5h57
